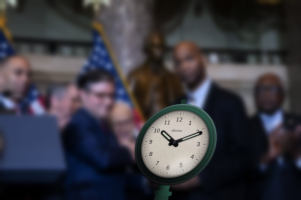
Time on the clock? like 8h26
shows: 10h11
